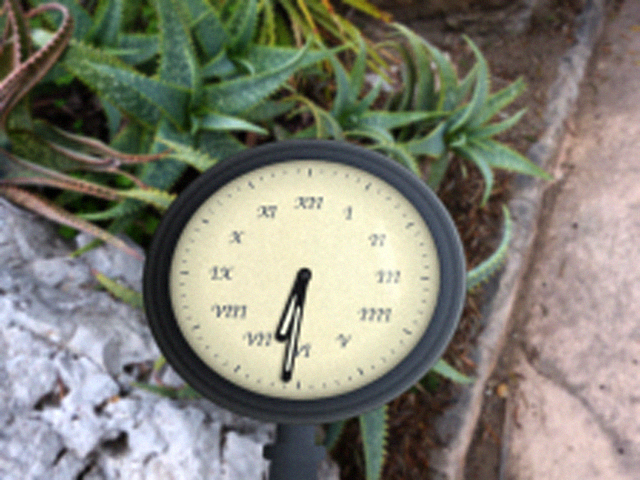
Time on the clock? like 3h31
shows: 6h31
